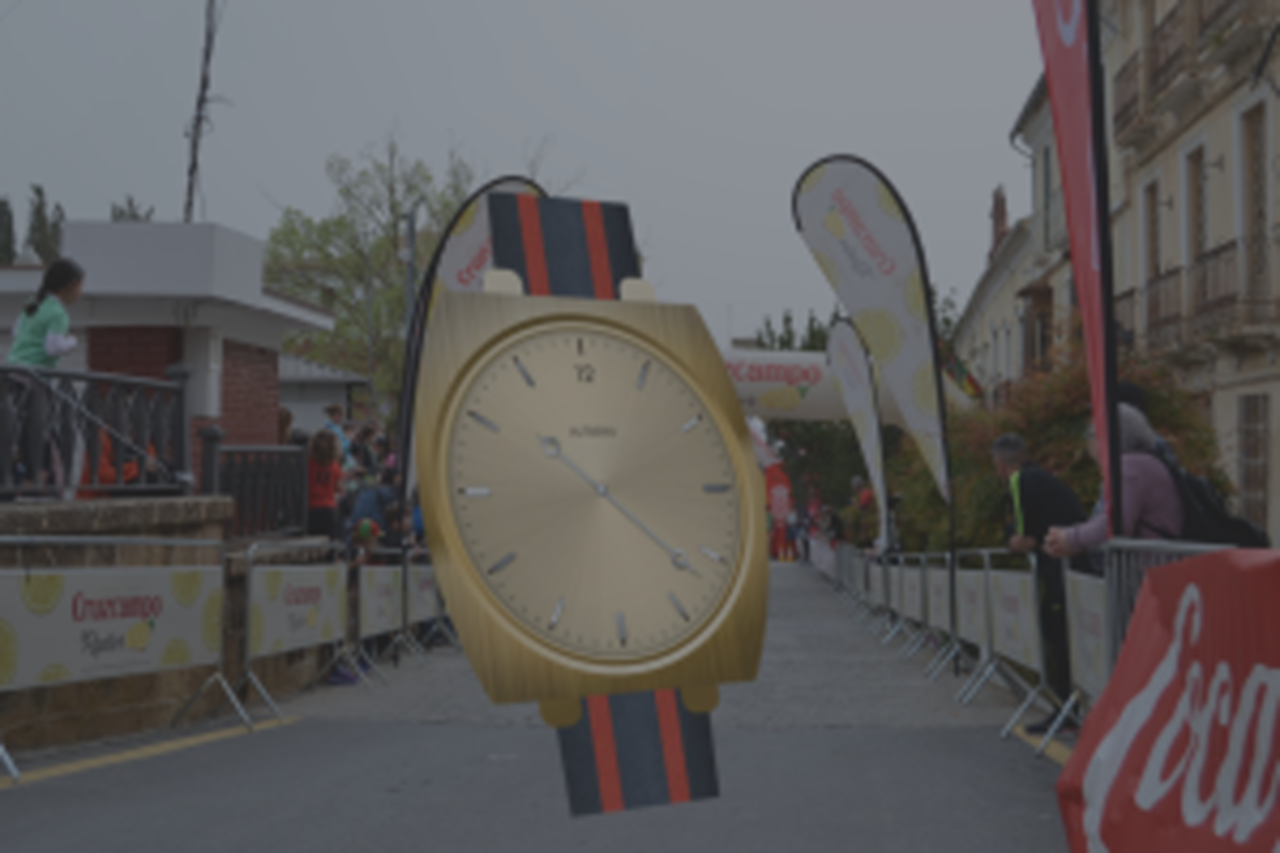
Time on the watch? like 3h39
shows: 10h22
